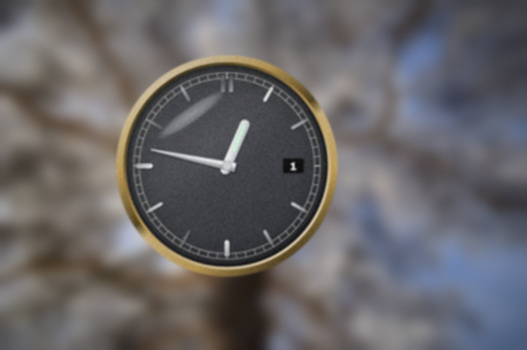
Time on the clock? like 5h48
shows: 12h47
